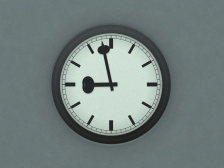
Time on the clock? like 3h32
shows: 8h58
